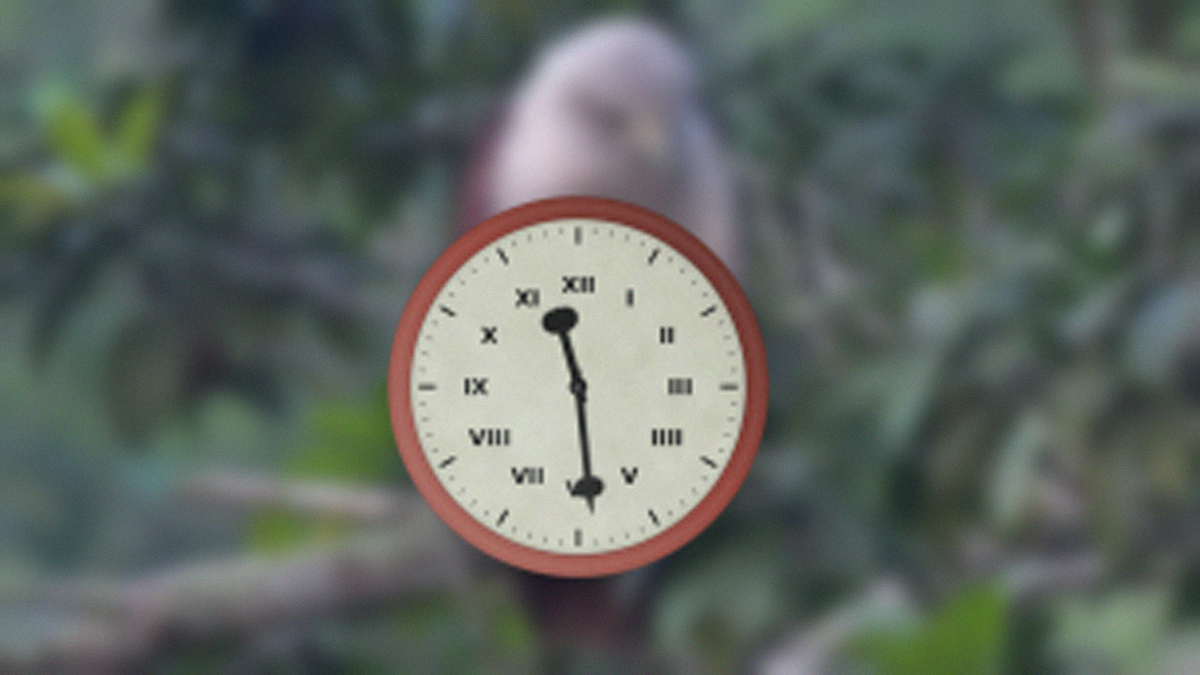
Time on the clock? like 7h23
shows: 11h29
